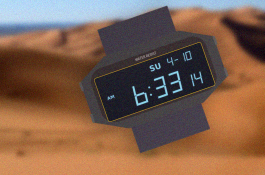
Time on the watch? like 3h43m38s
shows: 6h33m14s
